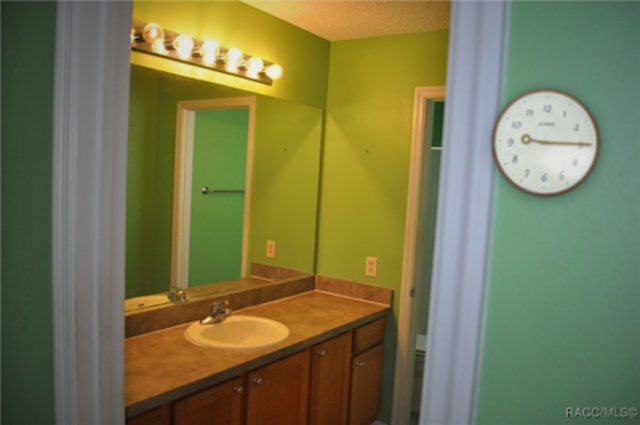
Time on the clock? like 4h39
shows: 9h15
